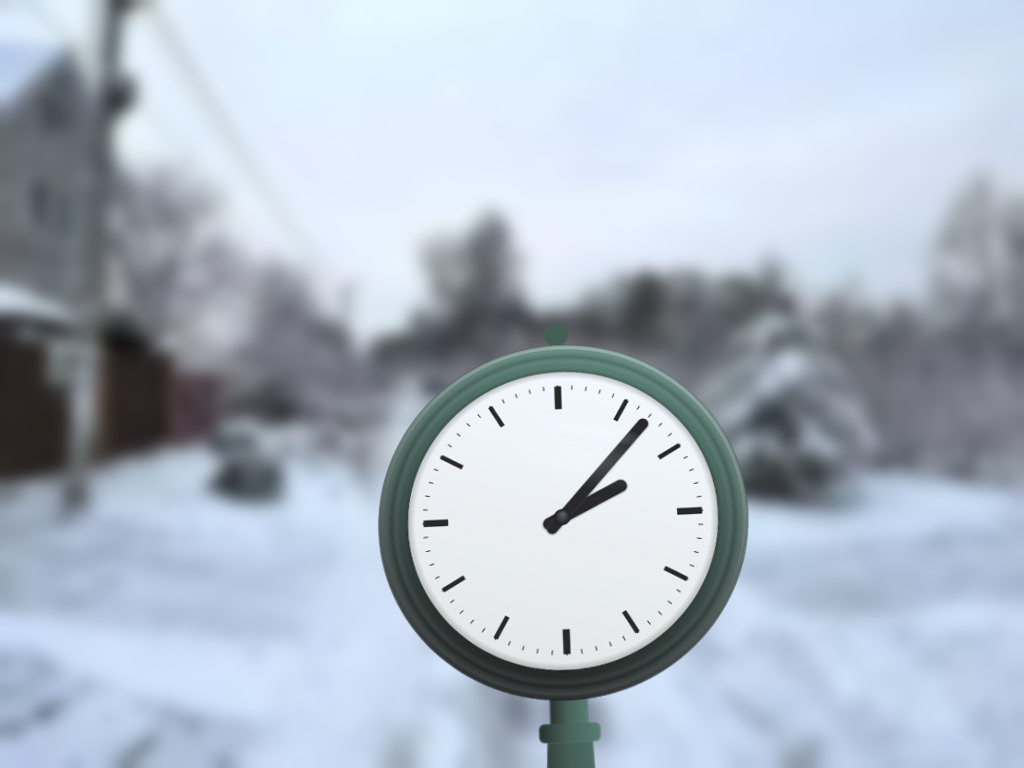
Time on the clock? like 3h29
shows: 2h07
